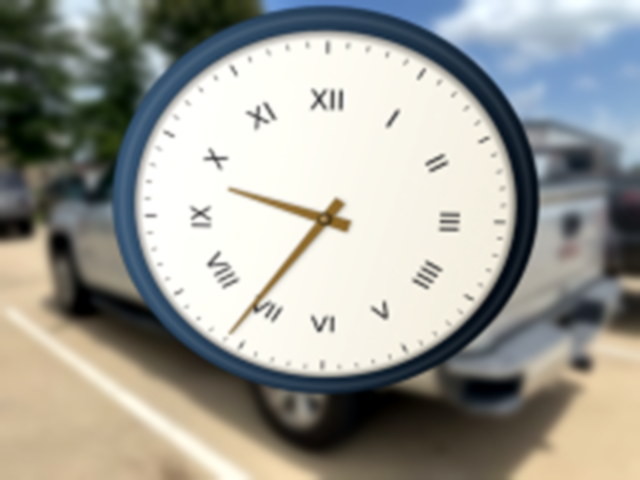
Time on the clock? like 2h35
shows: 9h36
